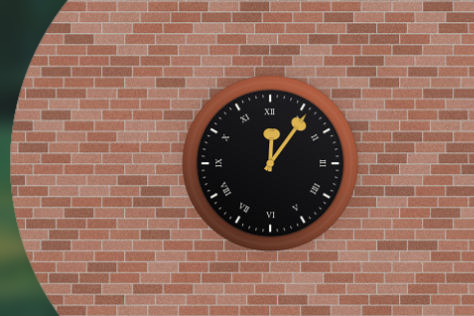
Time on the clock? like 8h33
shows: 12h06
